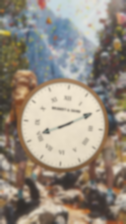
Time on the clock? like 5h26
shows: 8h10
